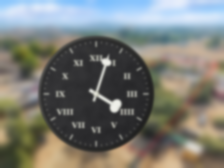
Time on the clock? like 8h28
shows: 4h03
